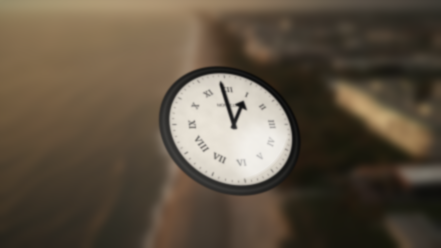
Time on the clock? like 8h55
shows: 12h59
